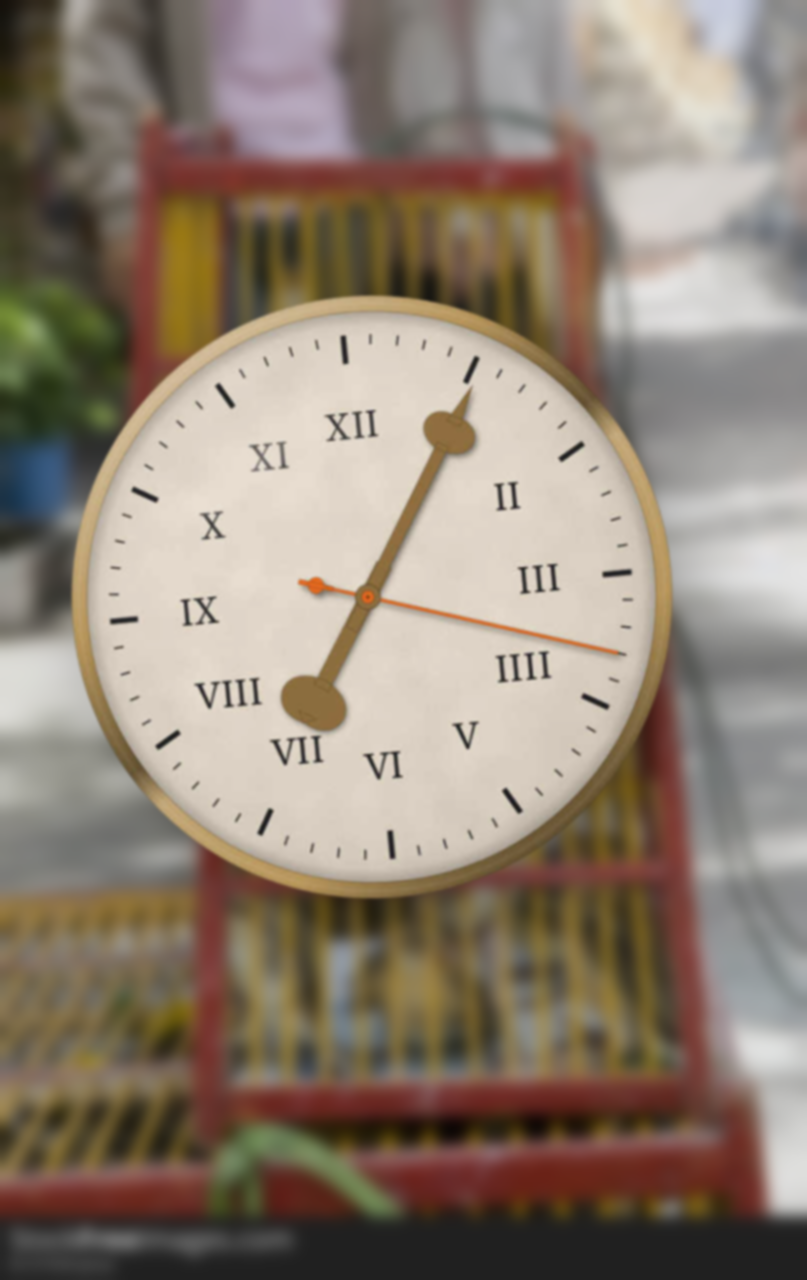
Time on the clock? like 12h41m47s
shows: 7h05m18s
